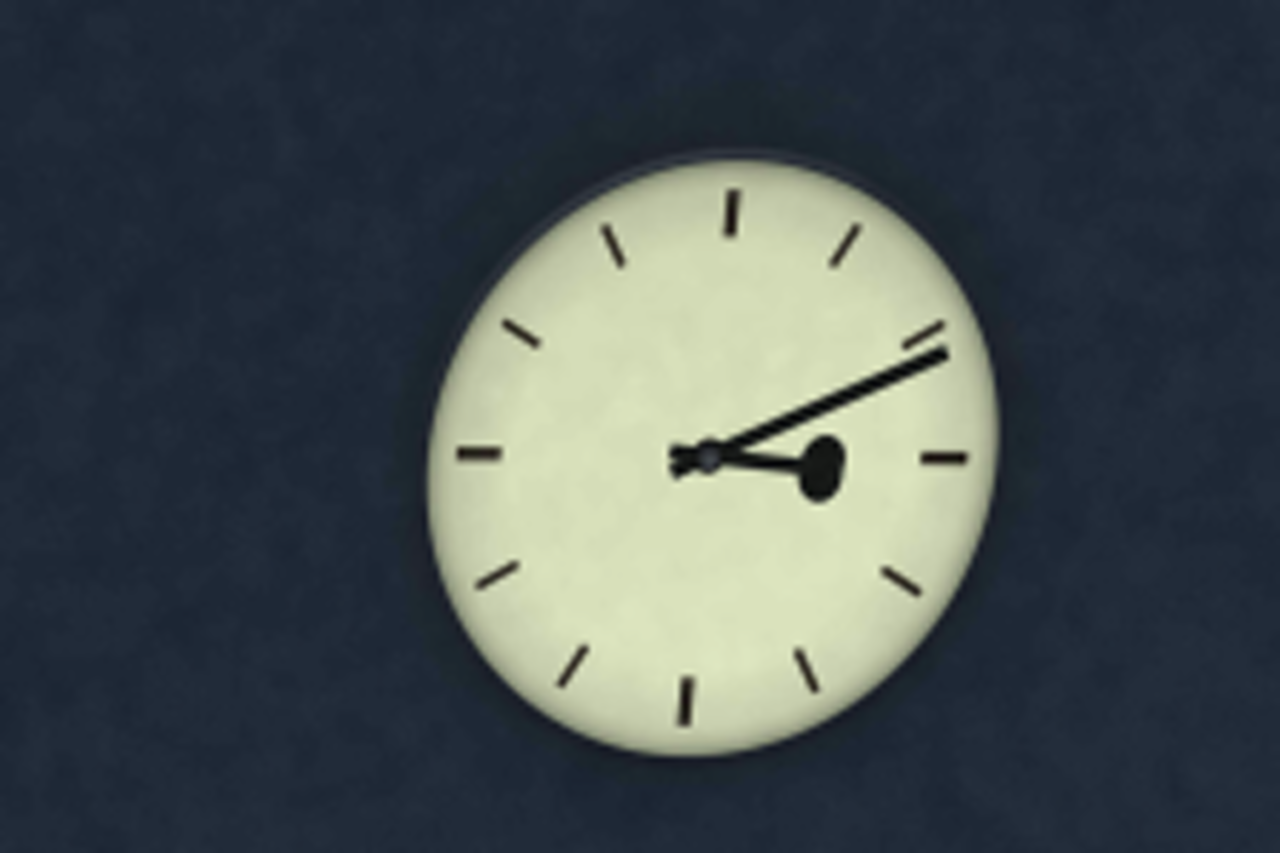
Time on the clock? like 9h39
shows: 3h11
